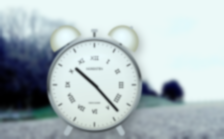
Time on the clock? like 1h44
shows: 10h23
